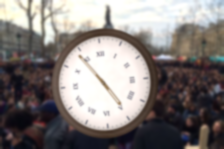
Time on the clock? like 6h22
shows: 4h54
